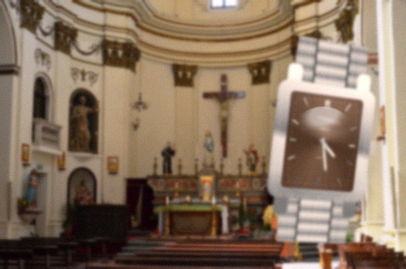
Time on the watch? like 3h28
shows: 4h28
